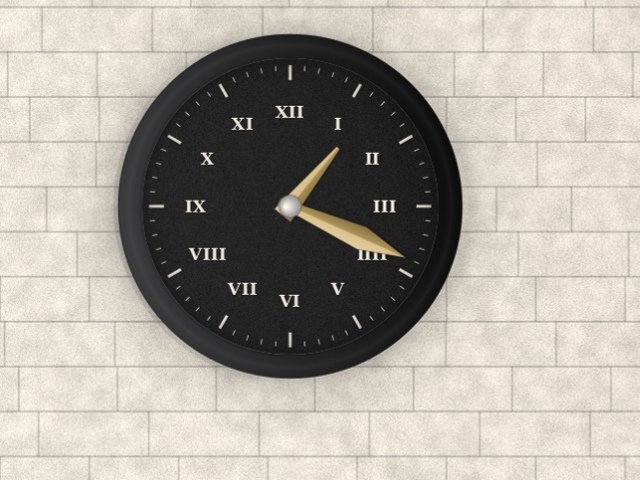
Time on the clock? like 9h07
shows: 1h19
